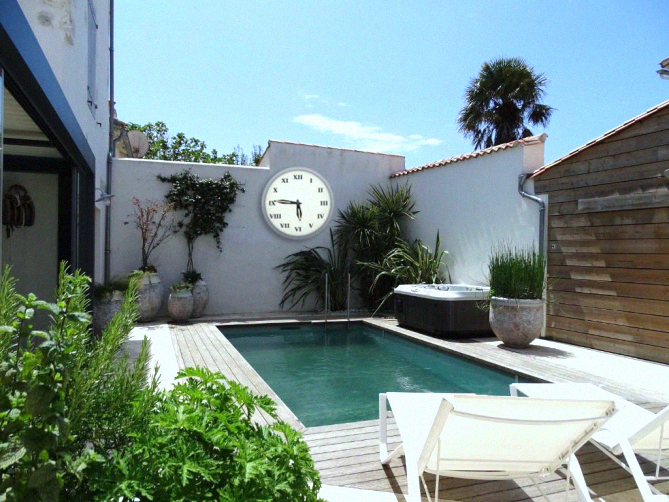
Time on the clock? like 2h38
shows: 5h46
